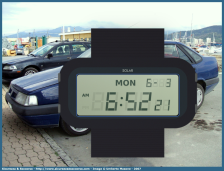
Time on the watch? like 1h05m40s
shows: 6h52m21s
